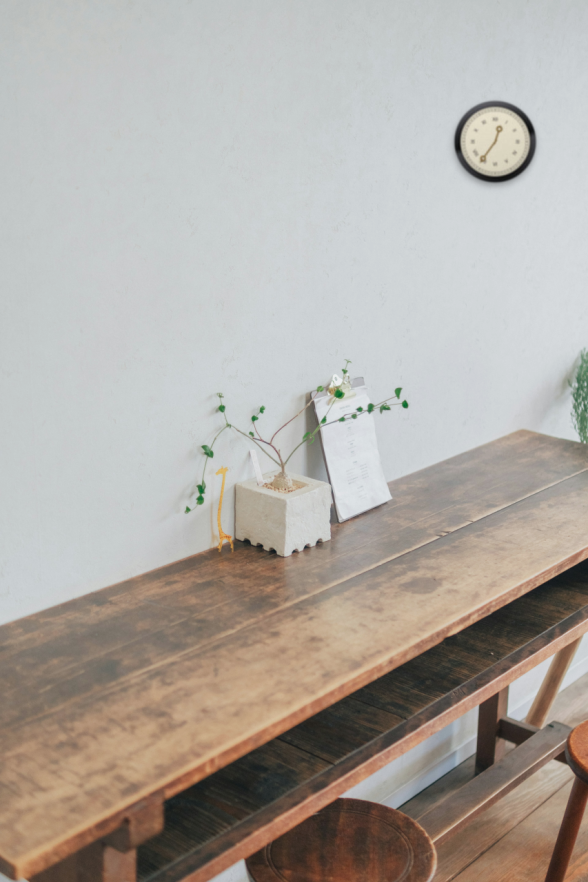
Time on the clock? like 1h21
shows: 12h36
